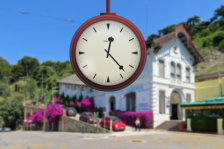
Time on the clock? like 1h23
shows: 12h23
